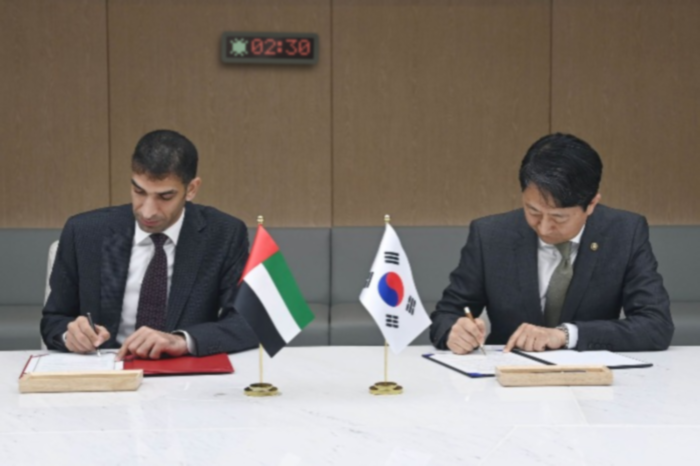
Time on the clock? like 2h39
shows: 2h30
